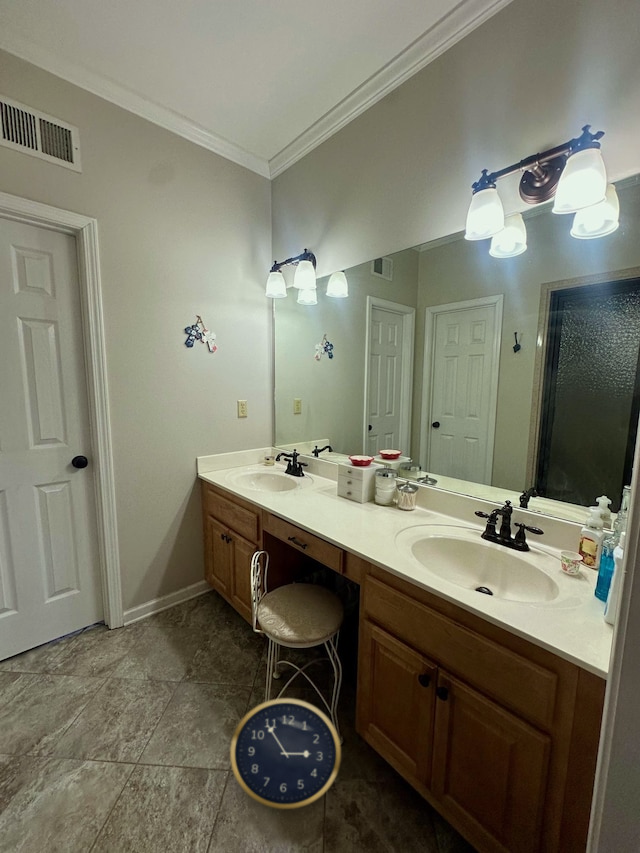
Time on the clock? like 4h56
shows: 2h54
